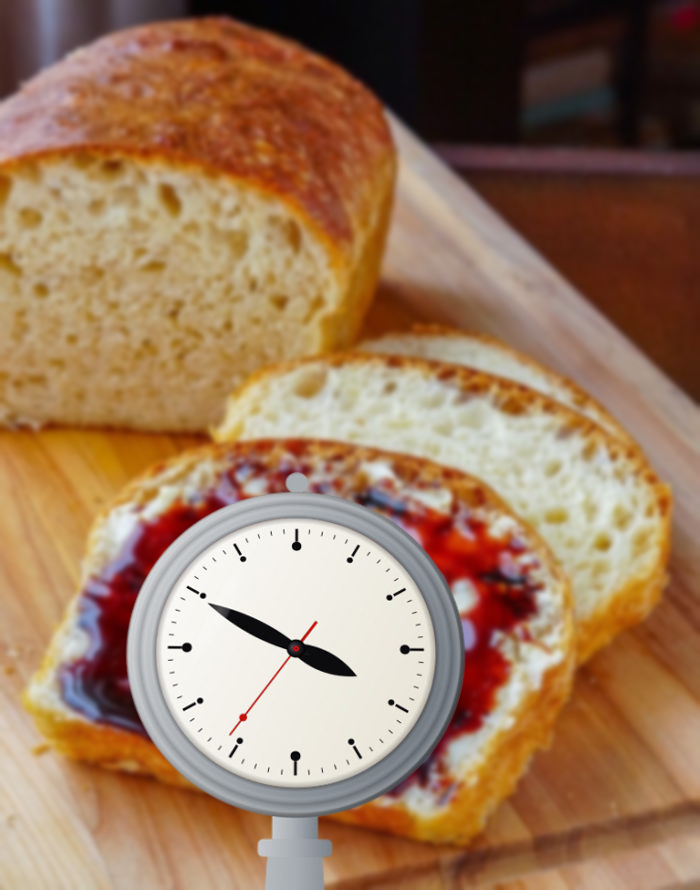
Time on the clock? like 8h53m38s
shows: 3h49m36s
